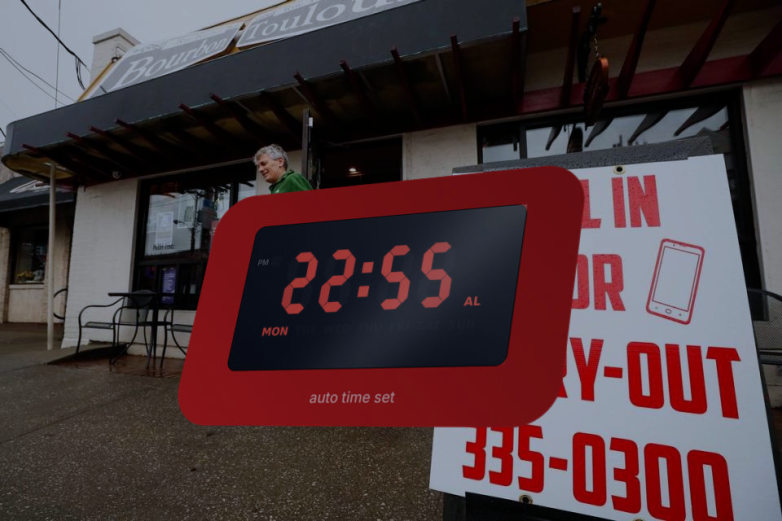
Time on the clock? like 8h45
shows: 22h55
